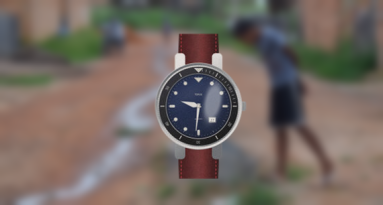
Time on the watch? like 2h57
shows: 9h31
